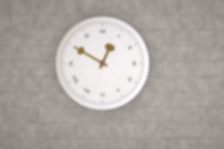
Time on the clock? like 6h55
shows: 12h50
